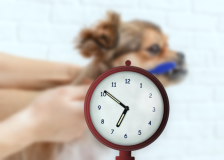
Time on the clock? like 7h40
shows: 6h51
